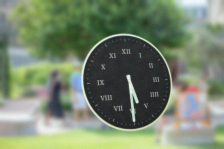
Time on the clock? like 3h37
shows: 5h30
